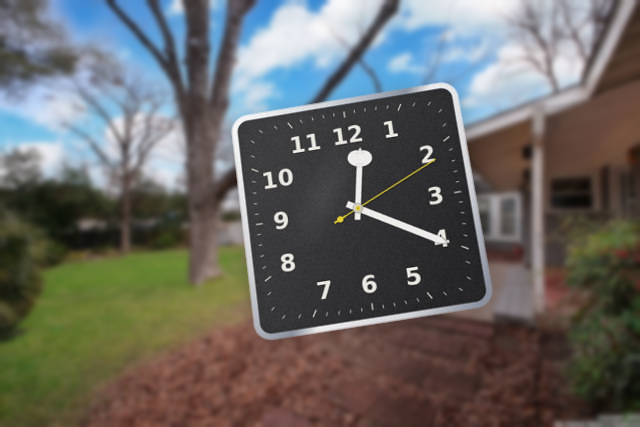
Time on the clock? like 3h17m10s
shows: 12h20m11s
